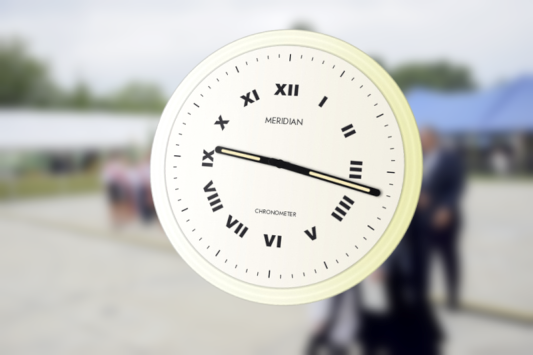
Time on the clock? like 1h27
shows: 9h17
